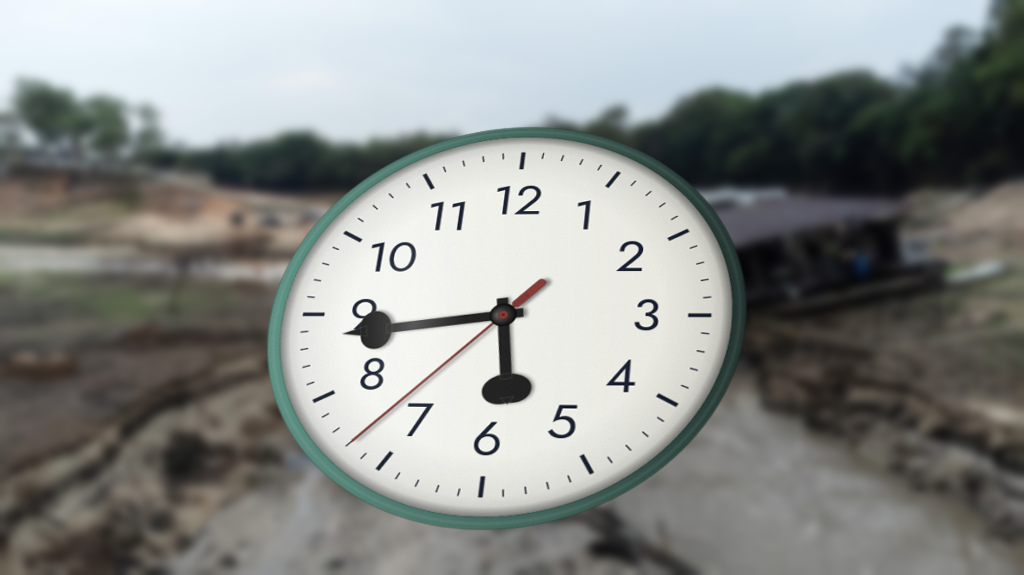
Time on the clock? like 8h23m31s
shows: 5h43m37s
